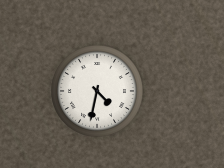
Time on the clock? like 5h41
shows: 4h32
